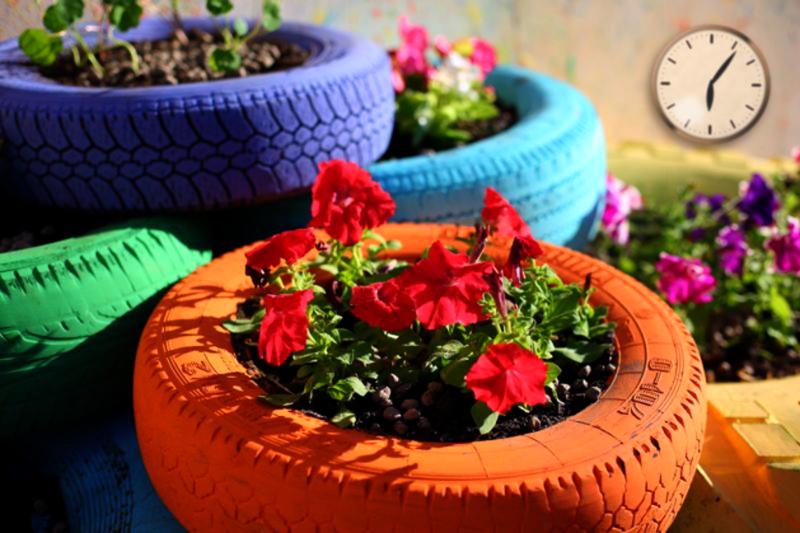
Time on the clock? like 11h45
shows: 6h06
